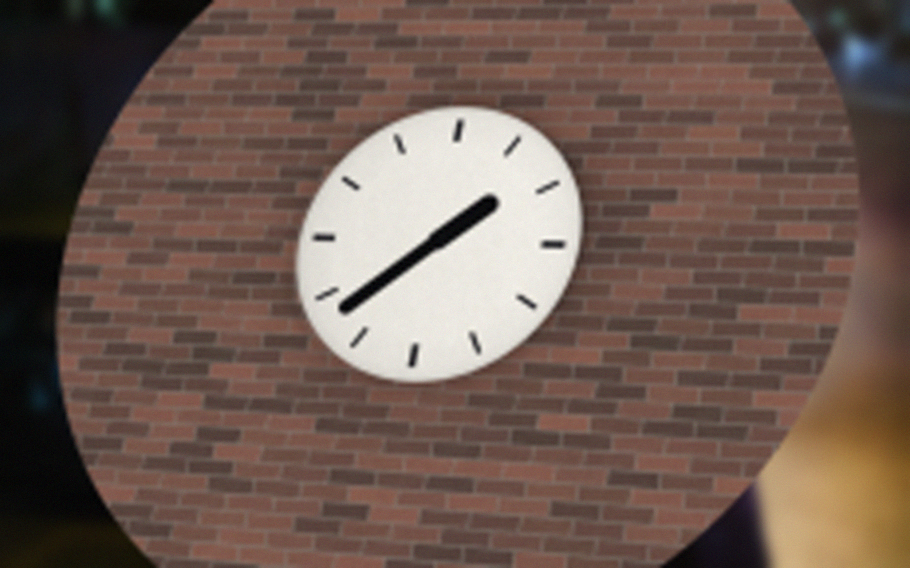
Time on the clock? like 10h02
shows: 1h38
